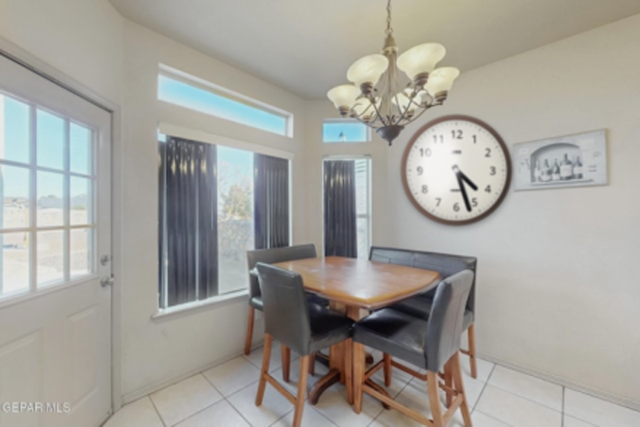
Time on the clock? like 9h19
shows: 4h27
